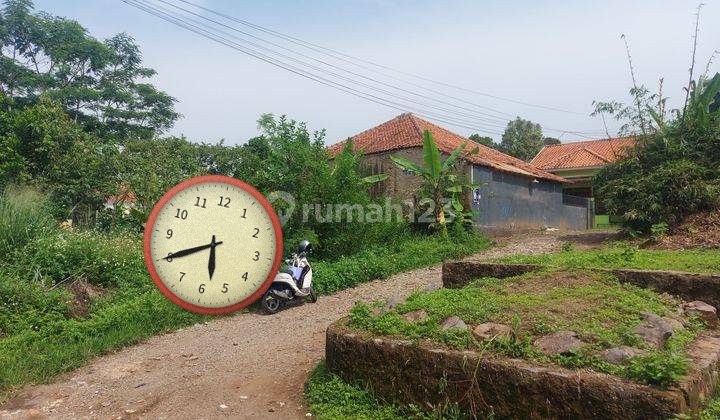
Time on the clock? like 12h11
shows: 5h40
